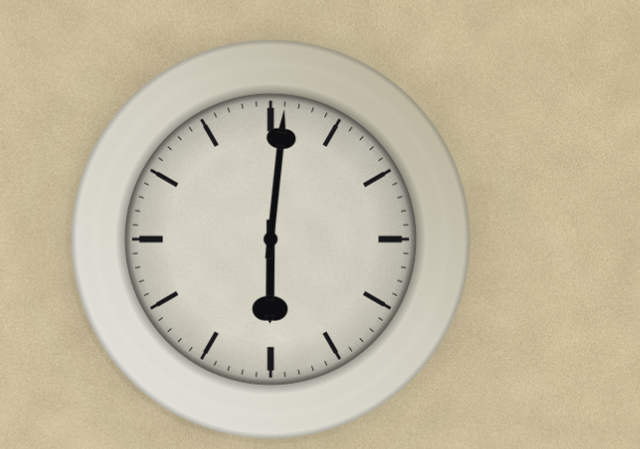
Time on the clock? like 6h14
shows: 6h01
